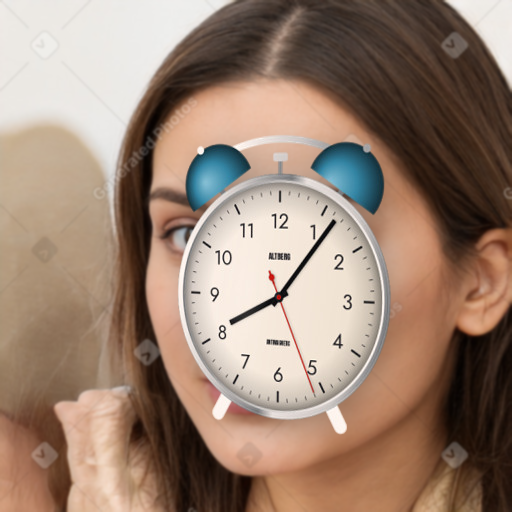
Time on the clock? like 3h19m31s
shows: 8h06m26s
